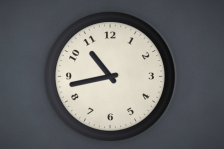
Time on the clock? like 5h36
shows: 10h43
